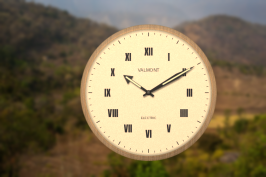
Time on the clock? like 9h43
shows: 10h10
